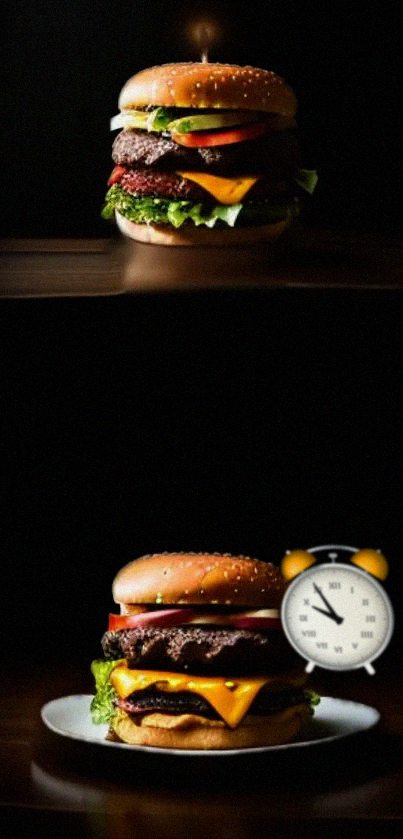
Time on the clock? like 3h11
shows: 9h55
